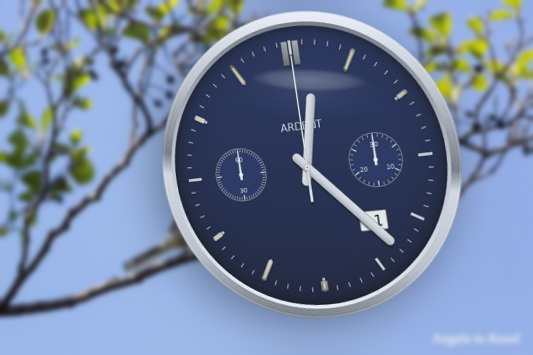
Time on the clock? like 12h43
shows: 12h23
